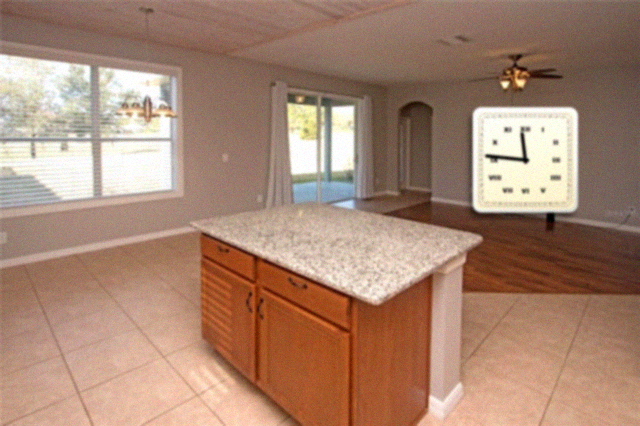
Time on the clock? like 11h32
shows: 11h46
